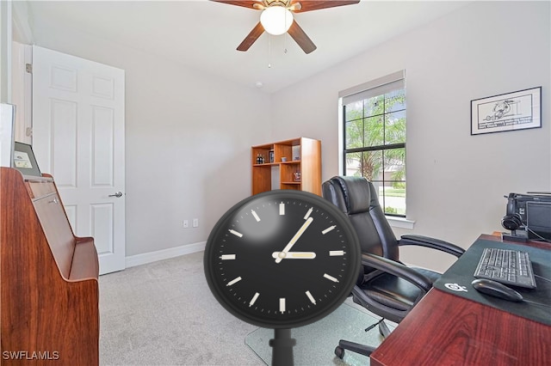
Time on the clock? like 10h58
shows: 3h06
